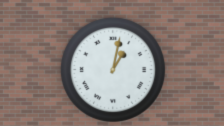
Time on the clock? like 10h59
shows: 1h02
